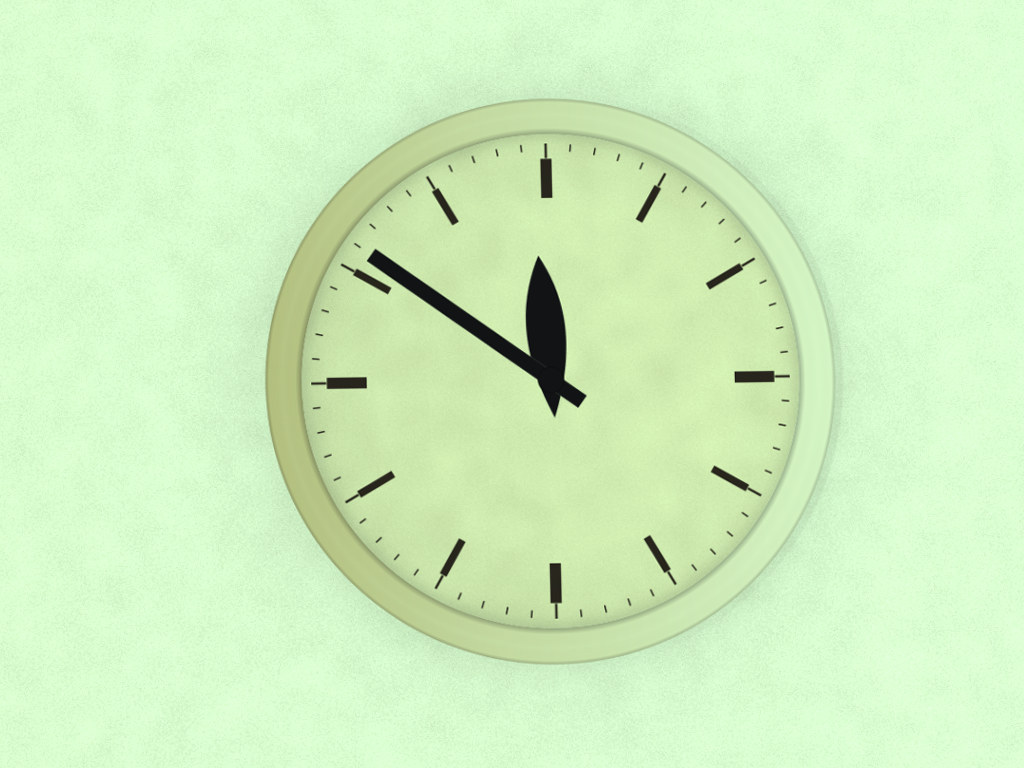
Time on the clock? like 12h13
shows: 11h51
